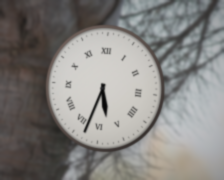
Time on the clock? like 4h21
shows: 5h33
